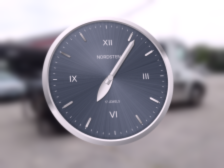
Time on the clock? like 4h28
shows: 7h06
